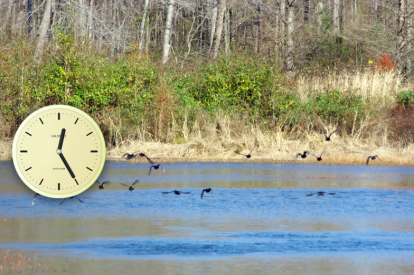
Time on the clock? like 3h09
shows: 12h25
